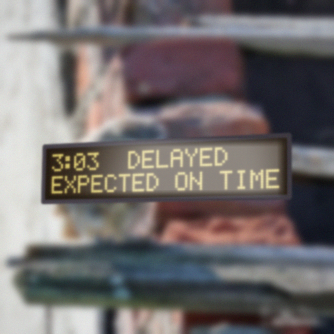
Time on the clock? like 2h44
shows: 3h03
